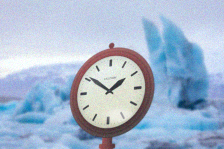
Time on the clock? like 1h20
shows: 1h51
